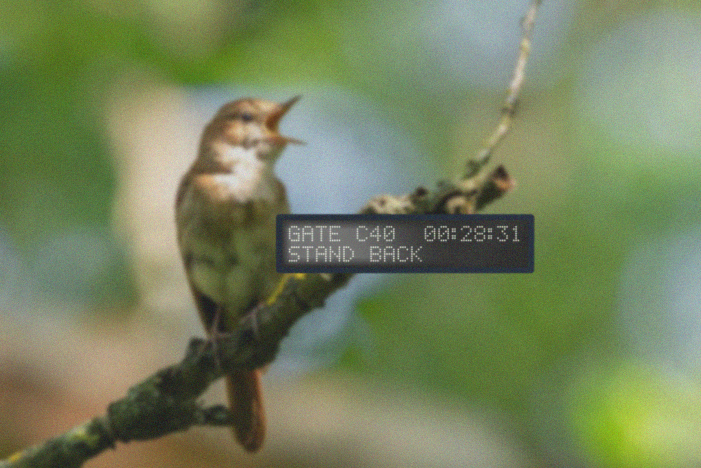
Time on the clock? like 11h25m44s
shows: 0h28m31s
